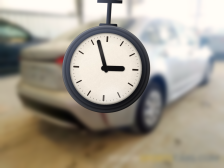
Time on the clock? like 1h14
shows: 2h57
